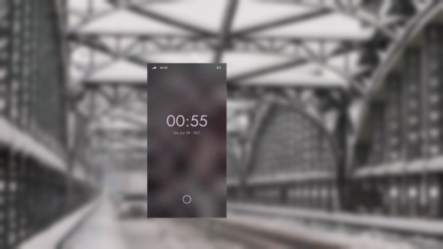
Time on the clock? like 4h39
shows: 0h55
